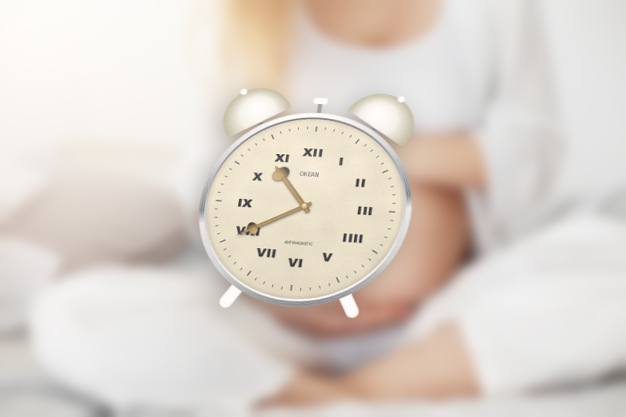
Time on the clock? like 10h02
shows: 10h40
